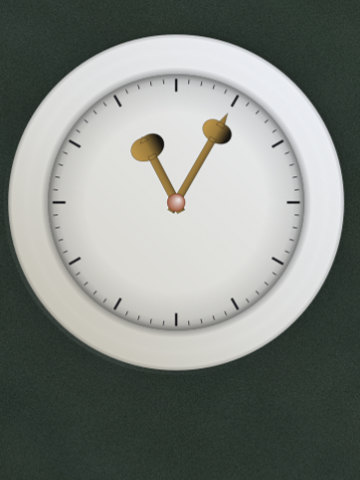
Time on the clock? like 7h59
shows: 11h05
